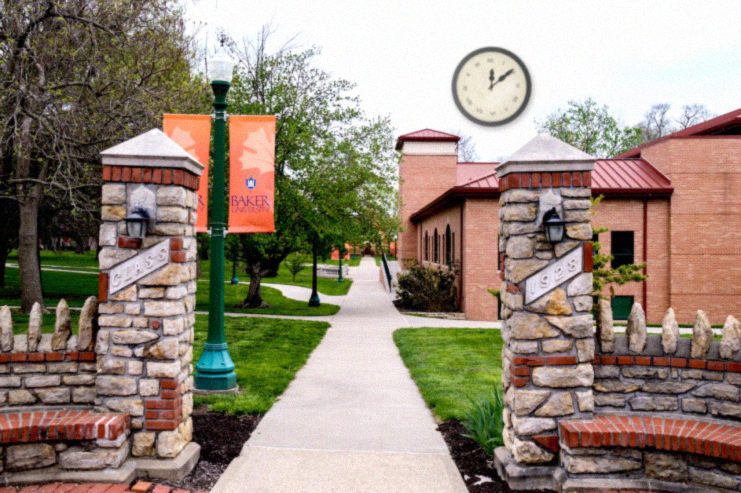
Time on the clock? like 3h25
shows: 12h09
